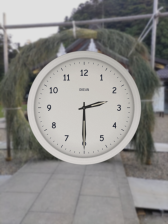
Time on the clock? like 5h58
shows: 2h30
